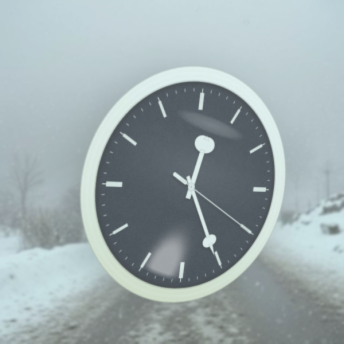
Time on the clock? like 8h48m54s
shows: 12h25m20s
